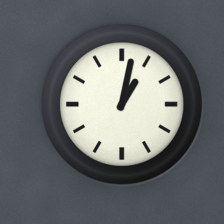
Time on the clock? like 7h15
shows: 1h02
